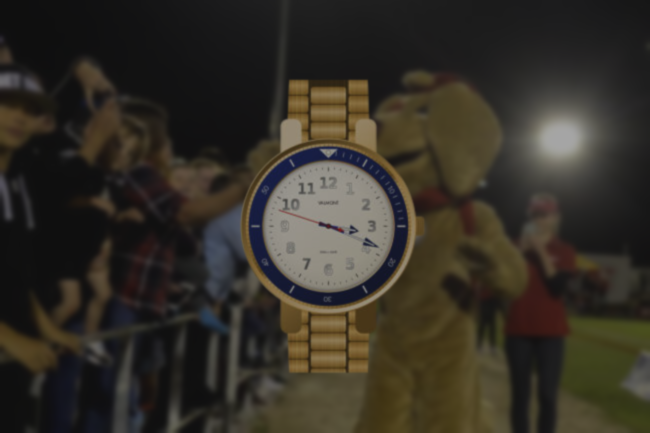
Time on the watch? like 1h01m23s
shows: 3h18m48s
